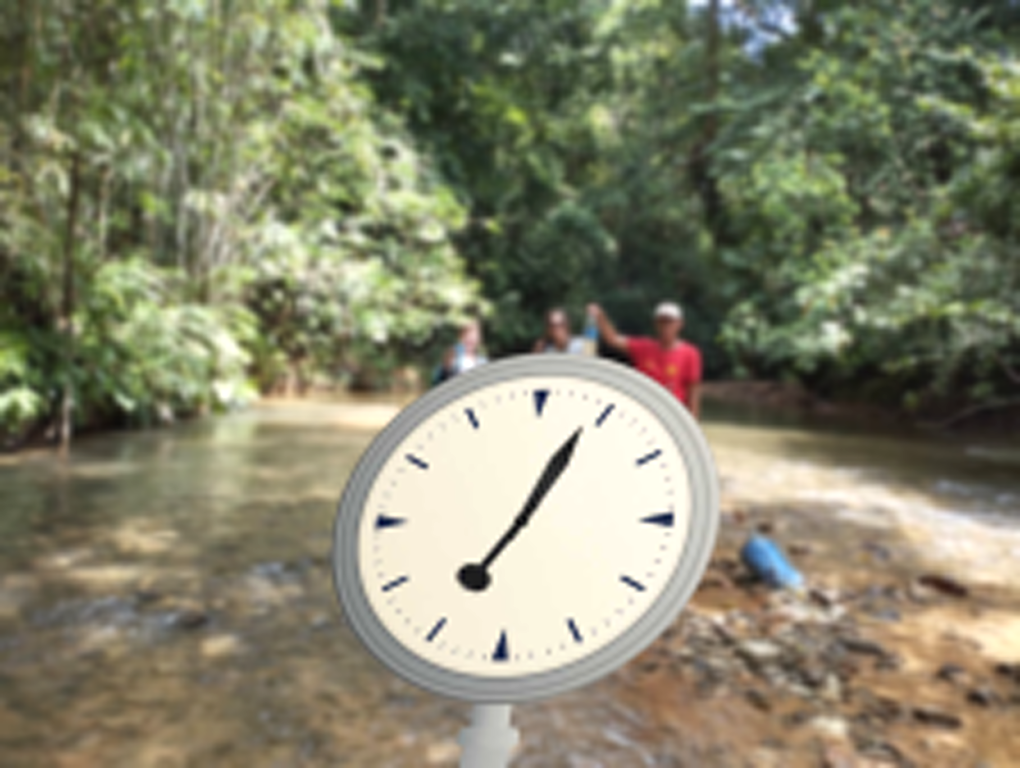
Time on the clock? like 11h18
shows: 7h04
